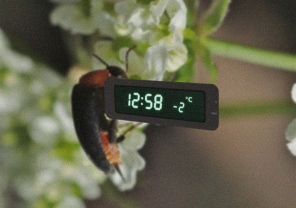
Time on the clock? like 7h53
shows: 12h58
